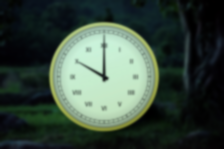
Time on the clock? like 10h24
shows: 10h00
